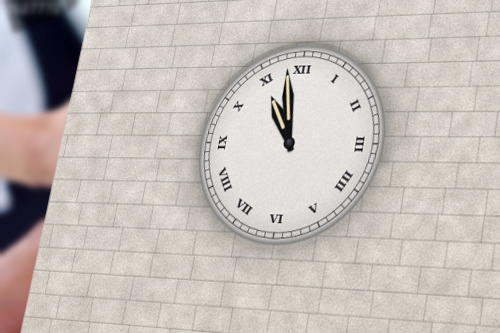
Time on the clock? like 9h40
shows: 10h58
